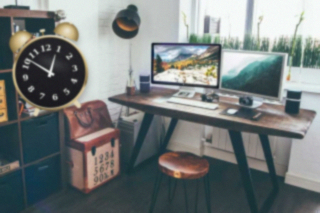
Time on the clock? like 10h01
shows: 12h52
